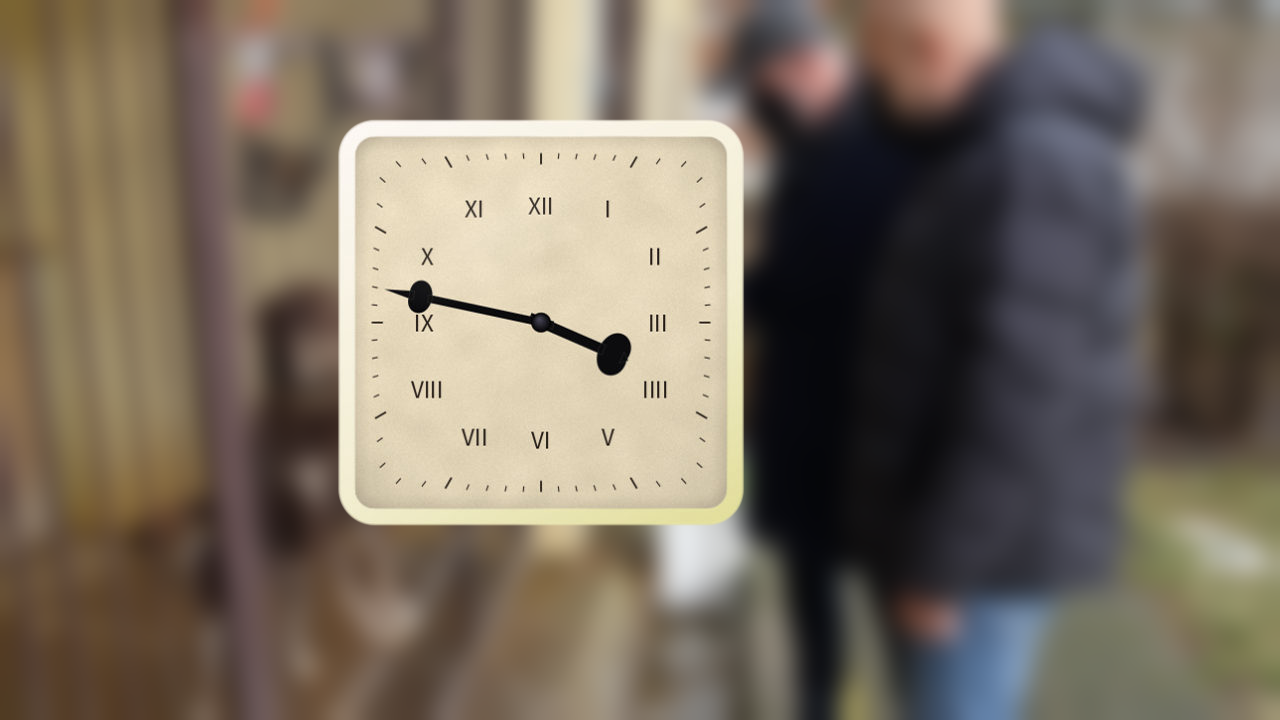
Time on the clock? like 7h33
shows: 3h47
